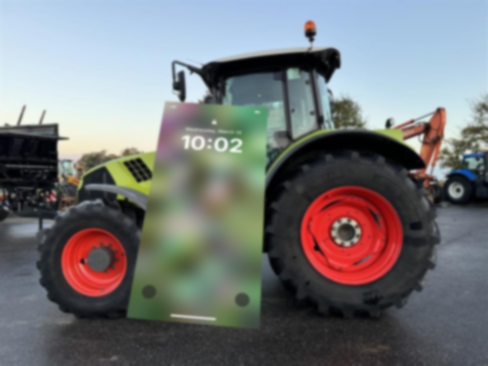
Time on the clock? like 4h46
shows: 10h02
